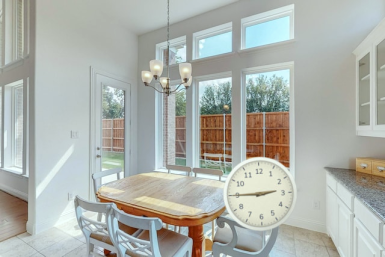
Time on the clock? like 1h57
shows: 2h45
